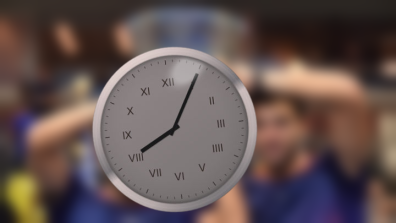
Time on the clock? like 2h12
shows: 8h05
